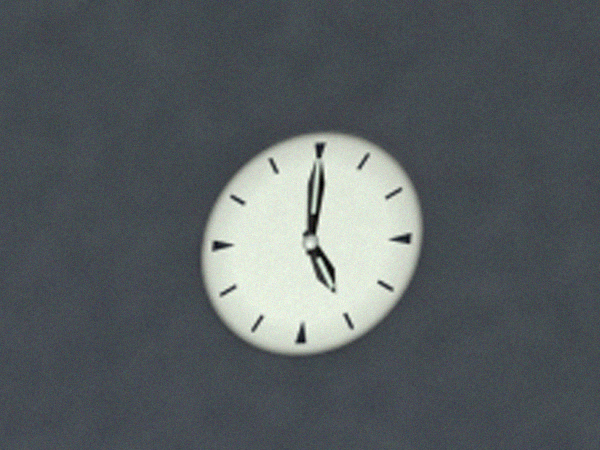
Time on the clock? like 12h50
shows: 5h00
